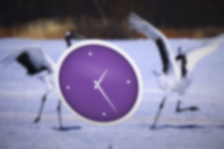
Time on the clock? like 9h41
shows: 1h26
